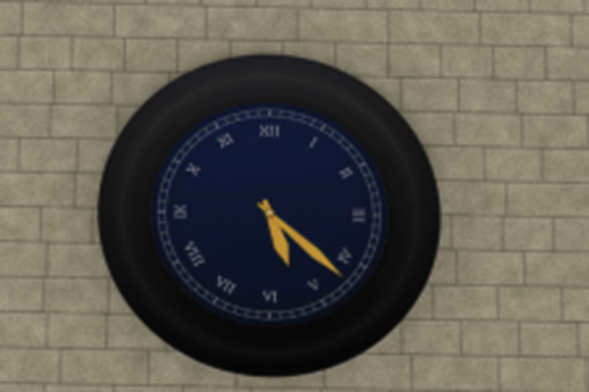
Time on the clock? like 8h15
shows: 5h22
